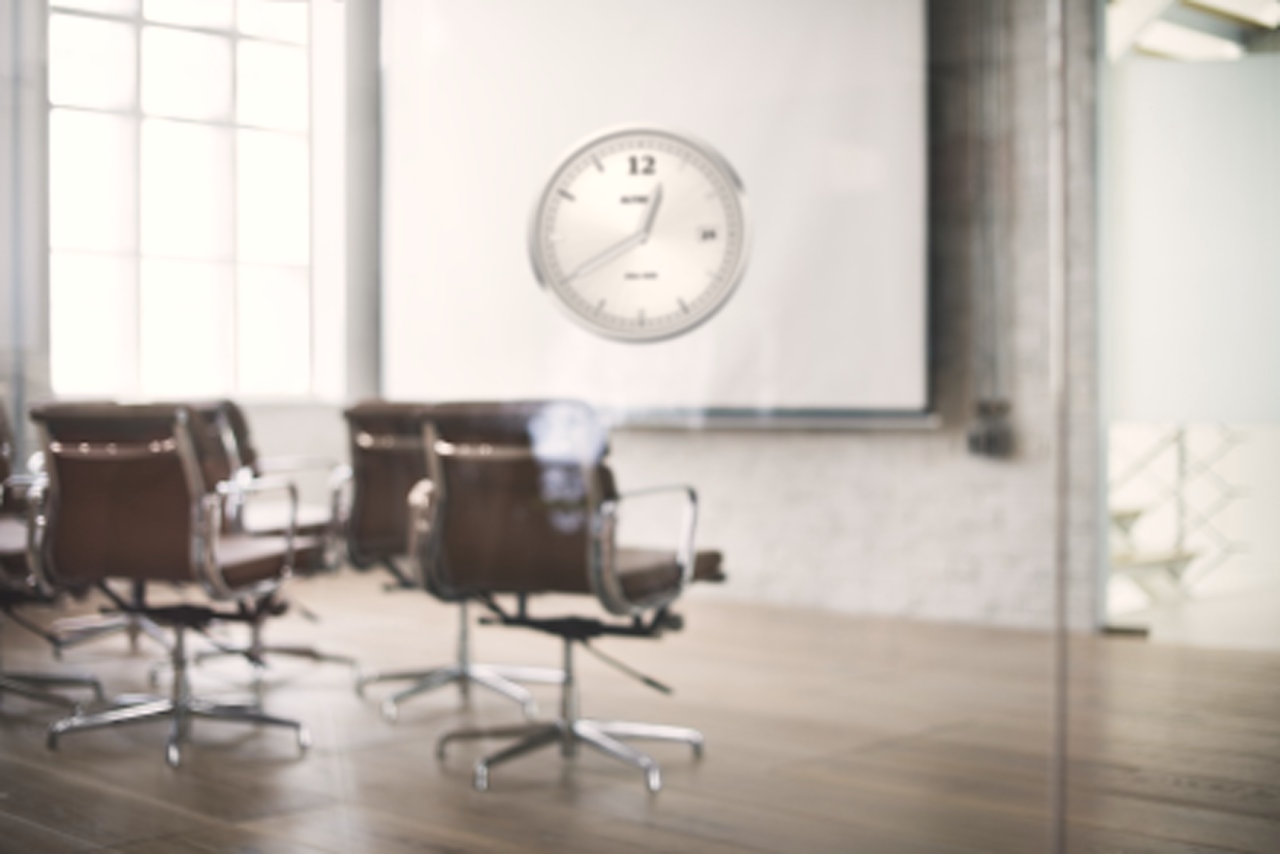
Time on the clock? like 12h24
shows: 12h40
